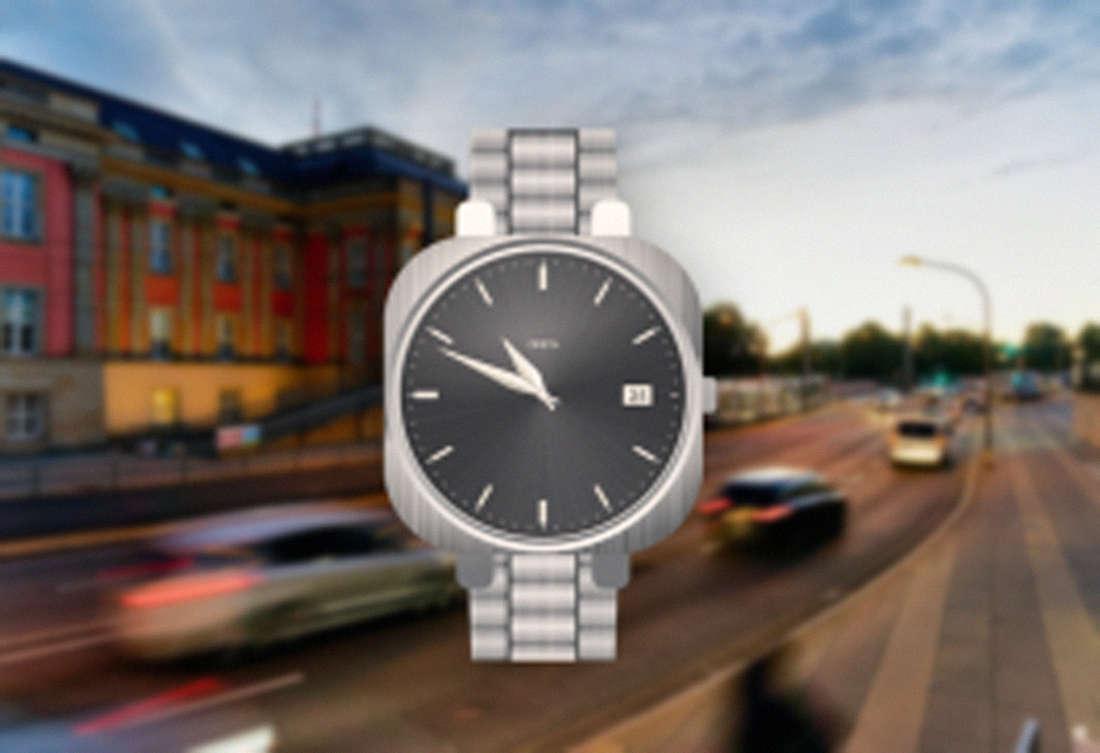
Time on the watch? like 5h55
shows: 10h49
